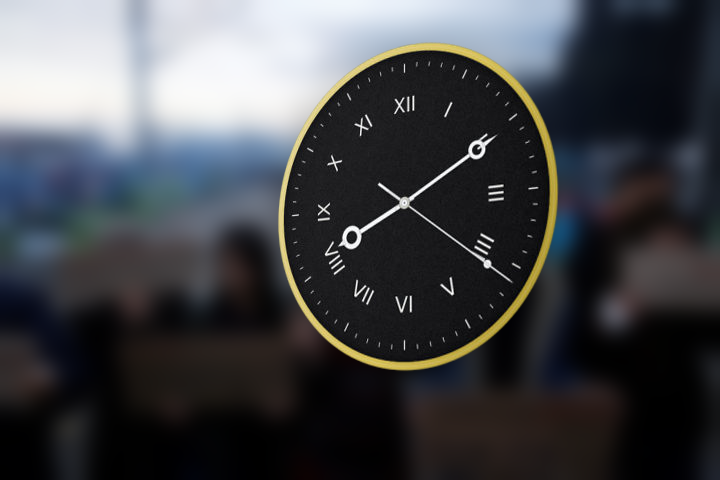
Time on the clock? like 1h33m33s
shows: 8h10m21s
